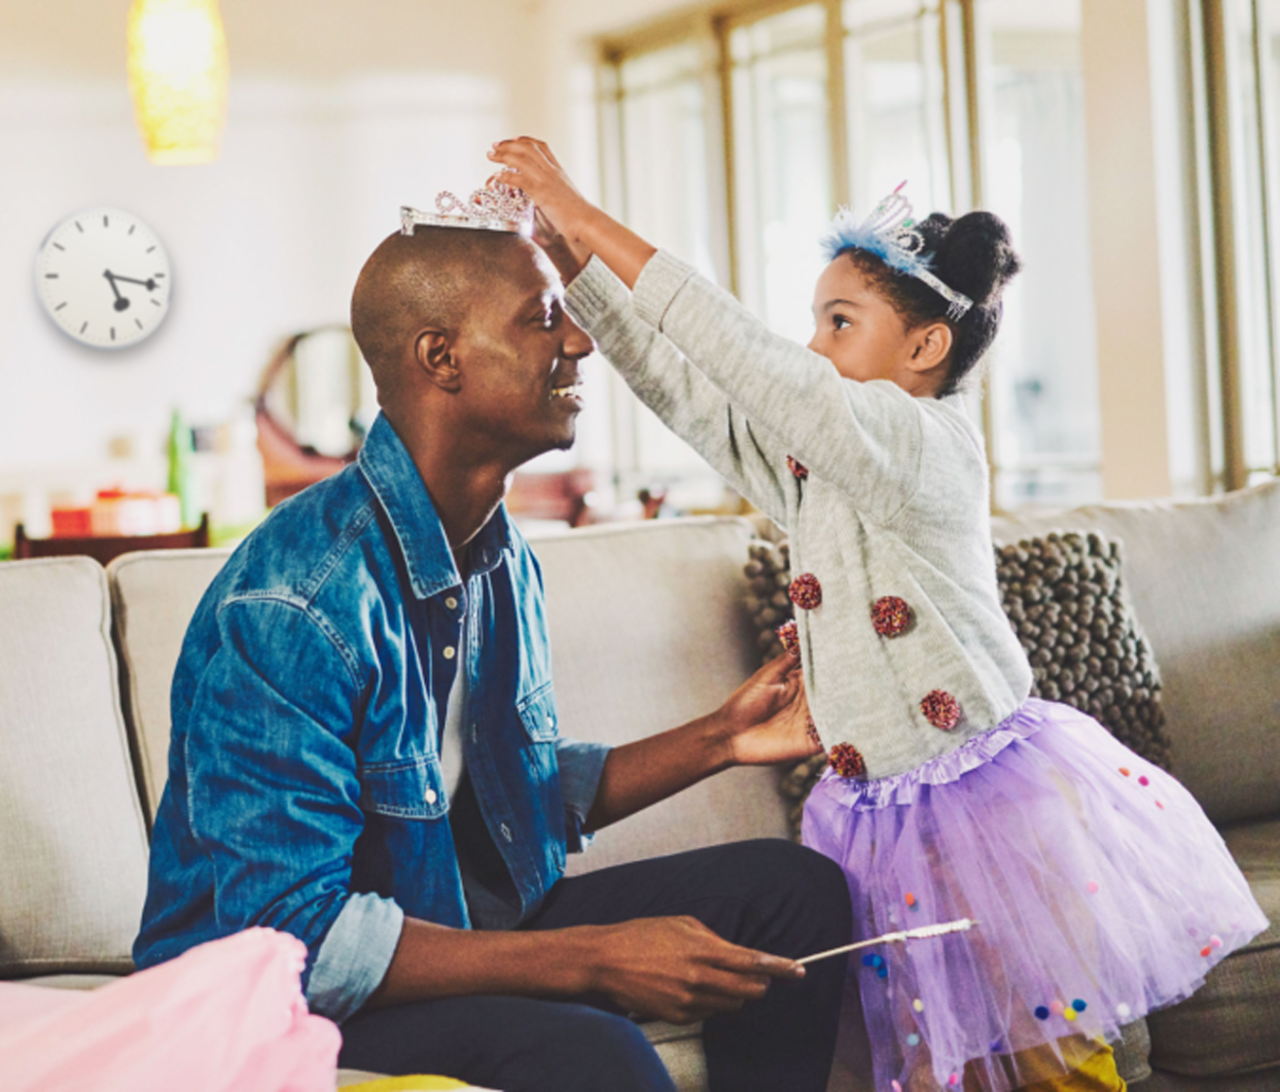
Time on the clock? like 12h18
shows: 5h17
